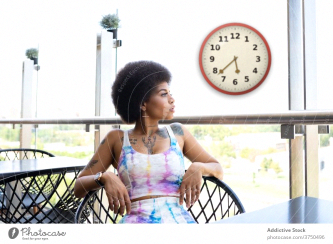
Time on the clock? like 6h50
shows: 5h38
